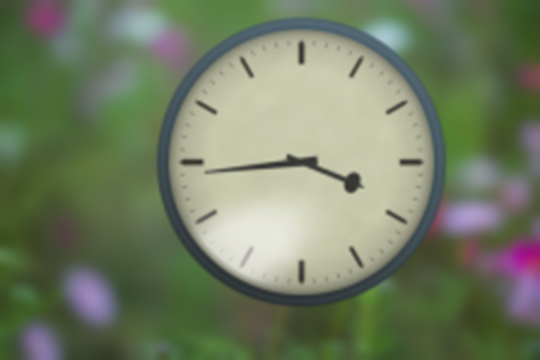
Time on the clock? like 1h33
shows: 3h44
